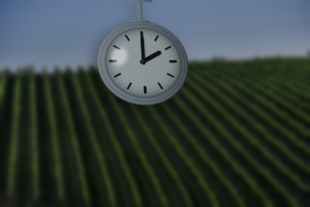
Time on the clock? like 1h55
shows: 2h00
